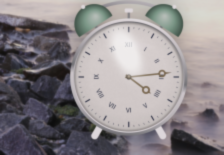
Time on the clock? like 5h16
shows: 4h14
